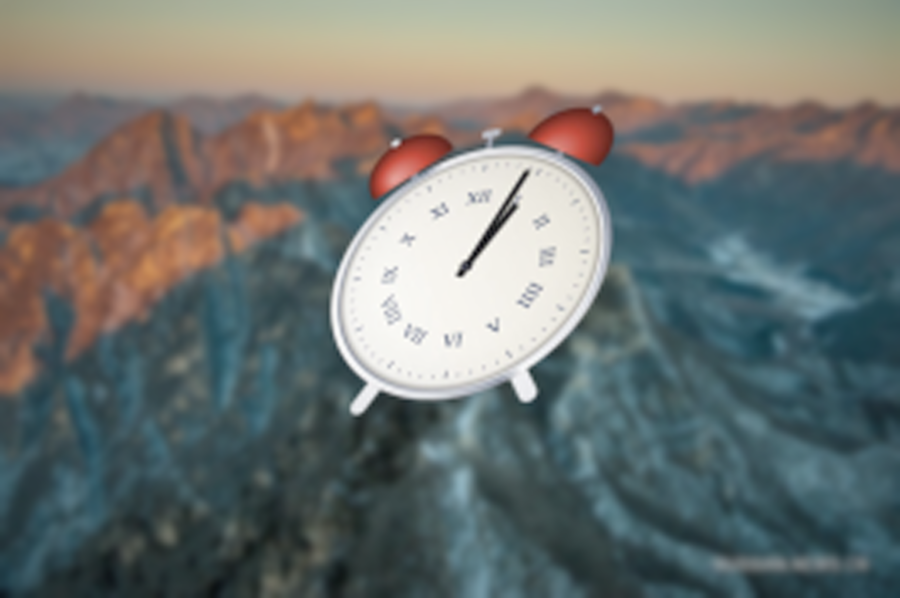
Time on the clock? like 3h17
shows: 1h04
